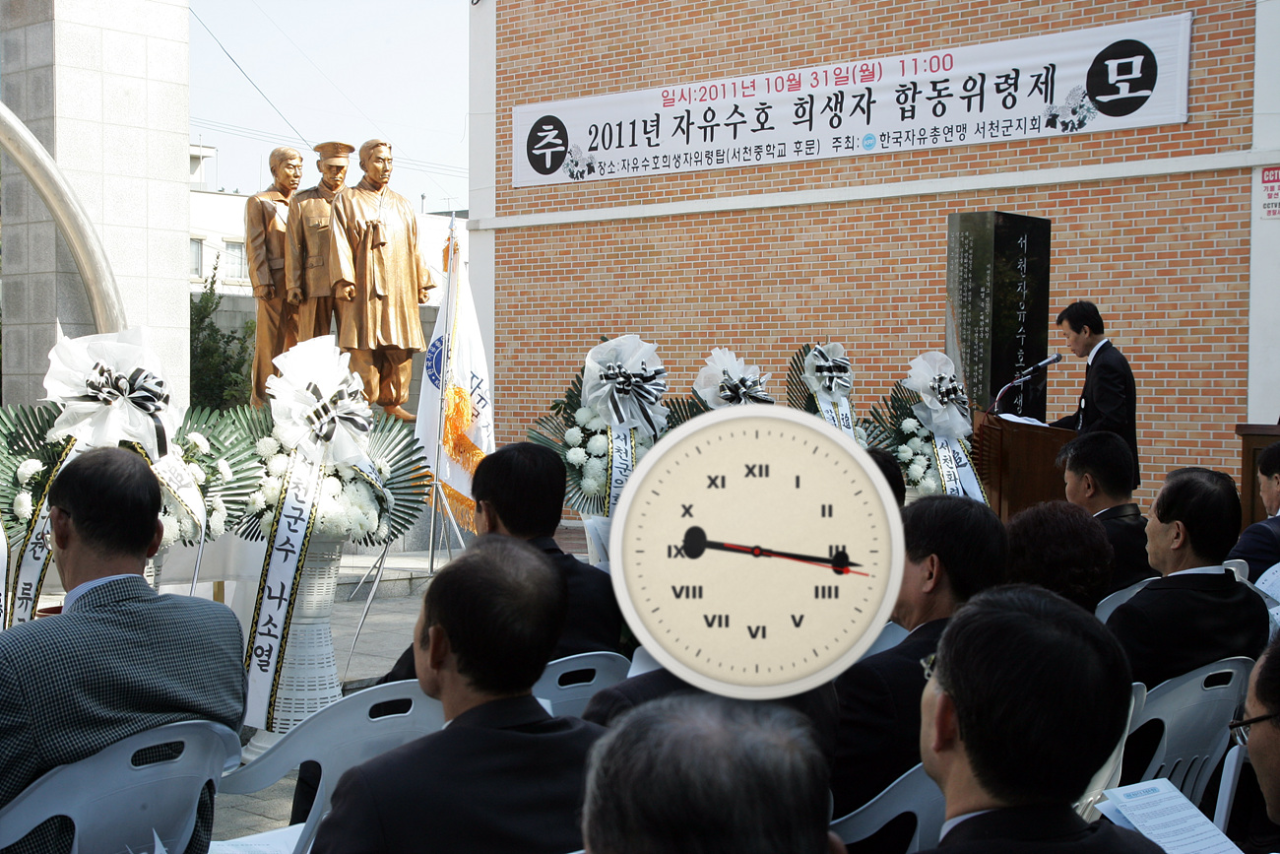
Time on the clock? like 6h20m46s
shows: 9h16m17s
